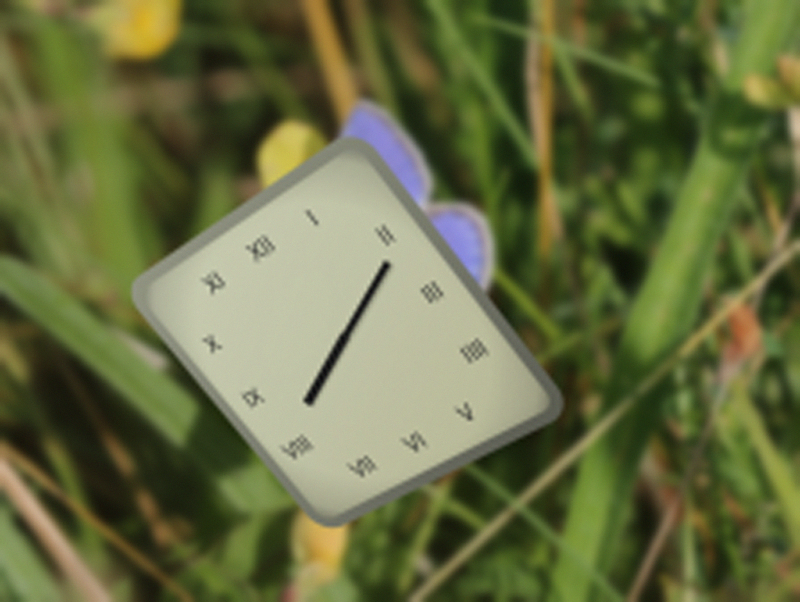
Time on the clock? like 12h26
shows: 8h11
